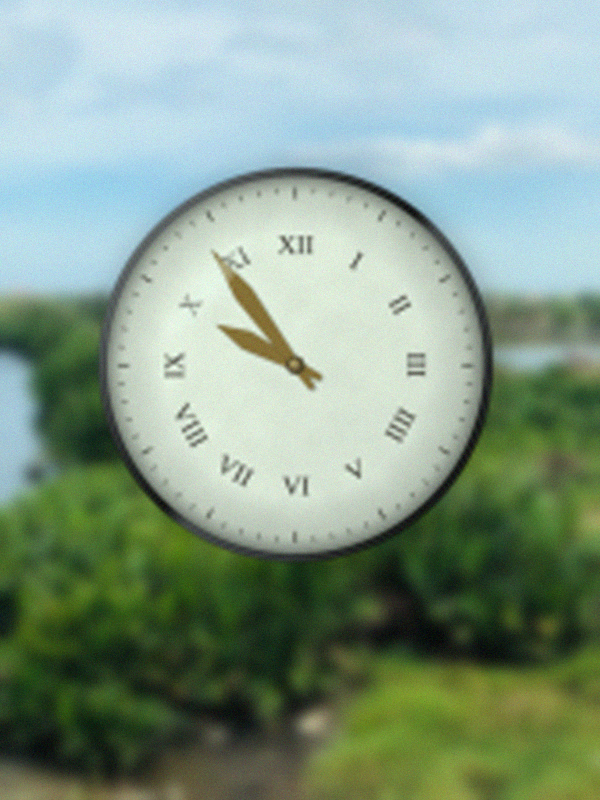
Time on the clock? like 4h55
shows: 9h54
